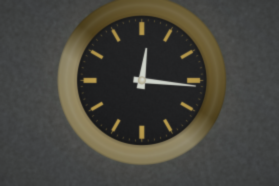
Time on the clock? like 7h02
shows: 12h16
